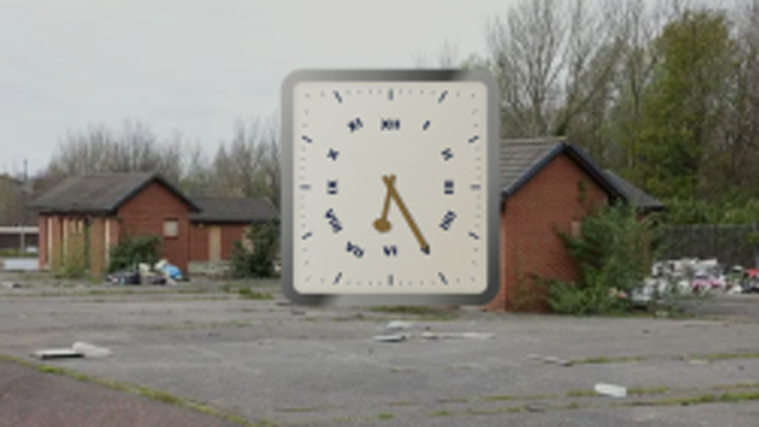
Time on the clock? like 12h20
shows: 6h25
